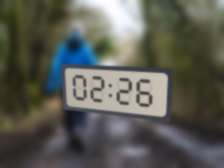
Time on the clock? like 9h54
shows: 2h26
